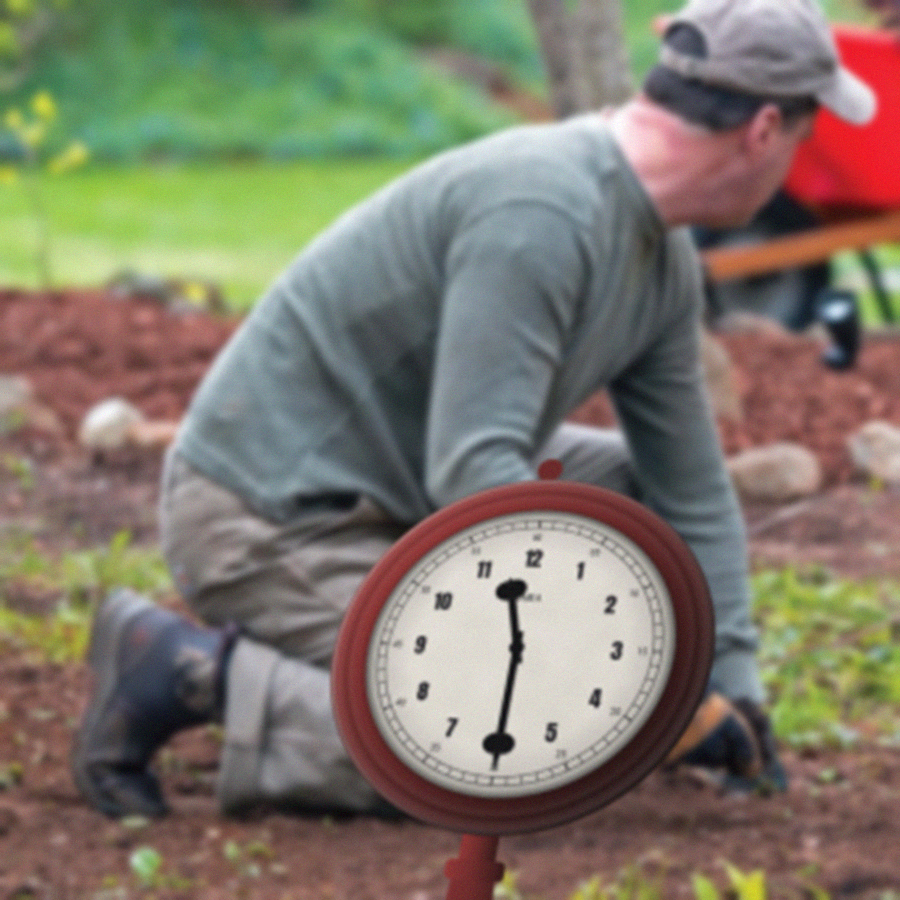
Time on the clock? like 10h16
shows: 11h30
